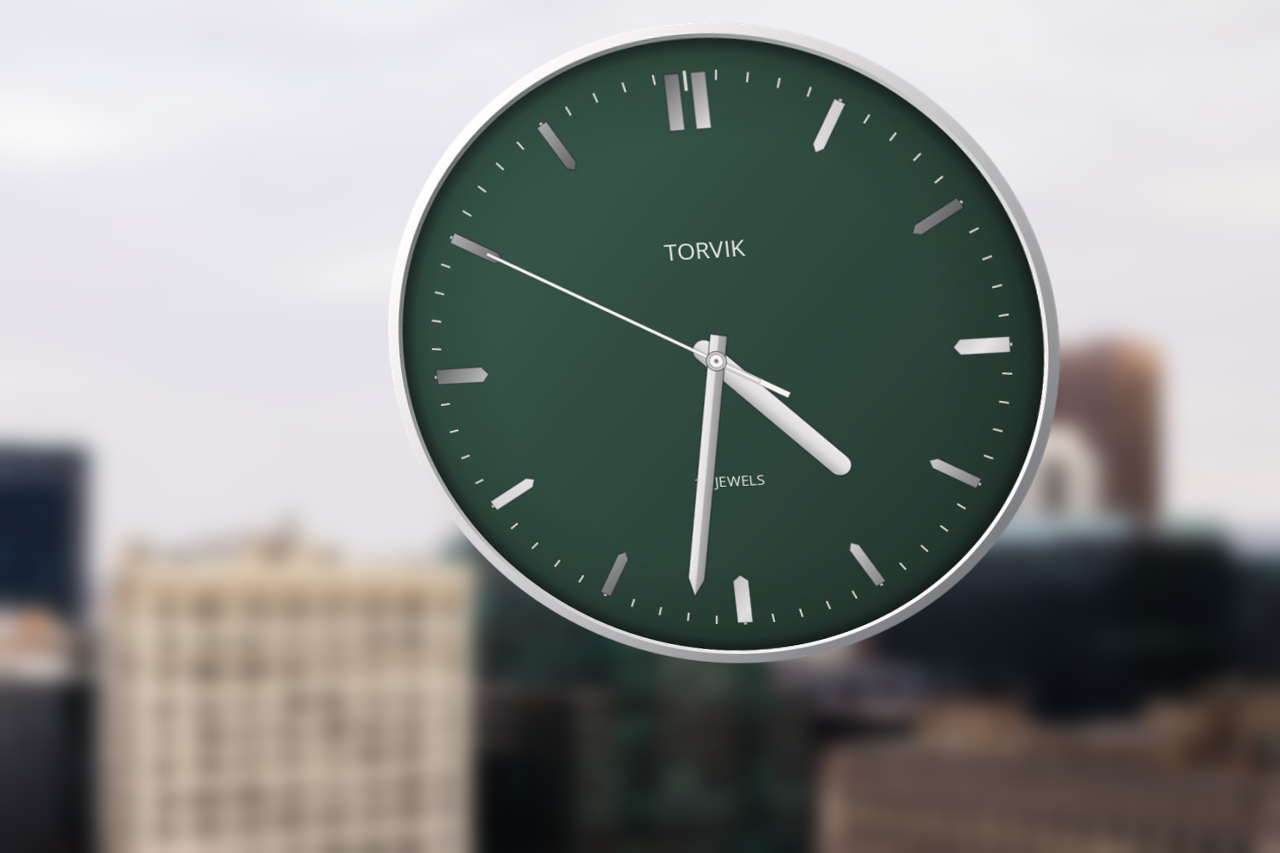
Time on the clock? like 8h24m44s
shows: 4h31m50s
